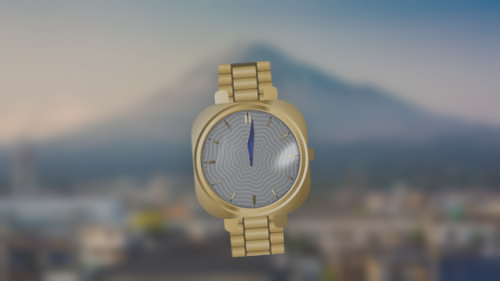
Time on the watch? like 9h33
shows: 12h01
